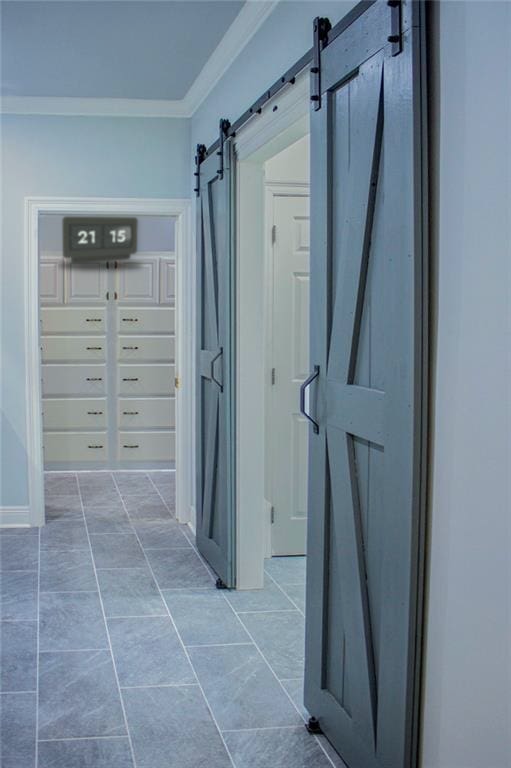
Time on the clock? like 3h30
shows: 21h15
